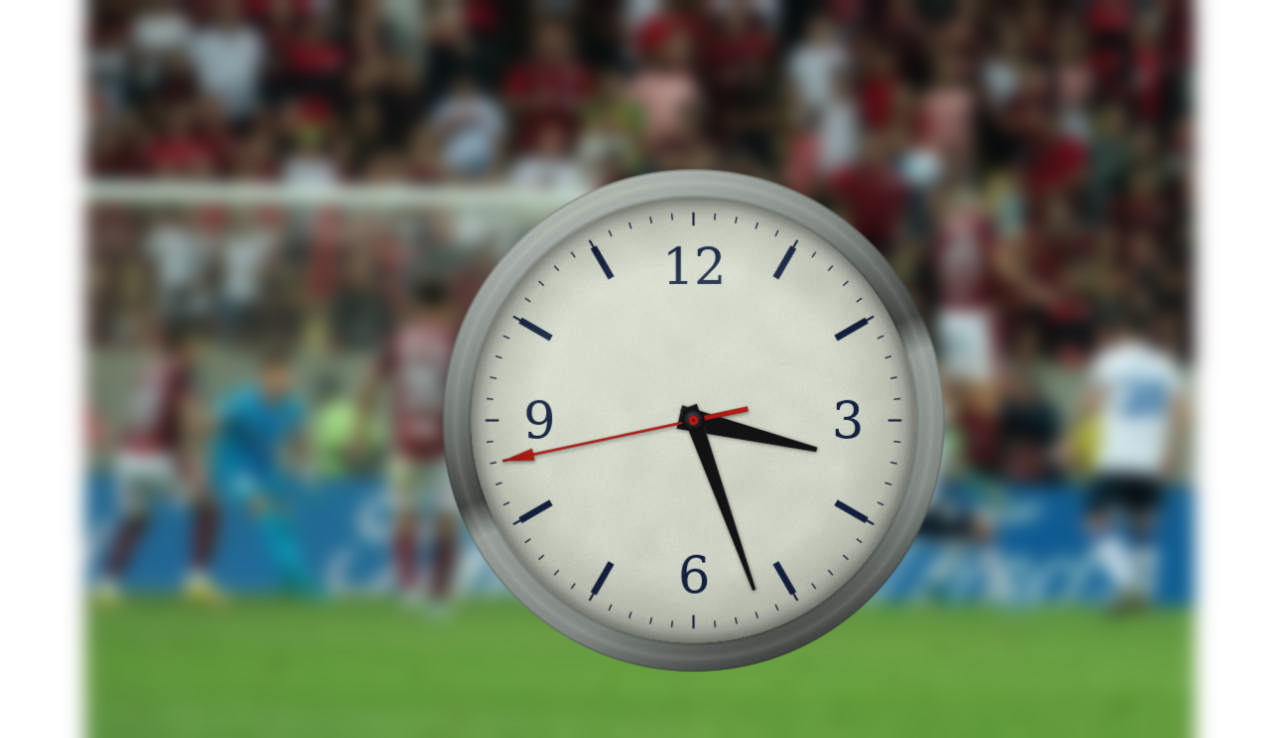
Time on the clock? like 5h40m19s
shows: 3h26m43s
